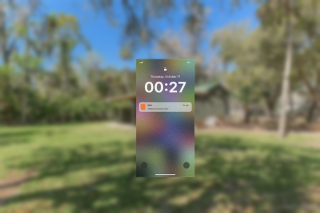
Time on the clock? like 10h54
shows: 0h27
